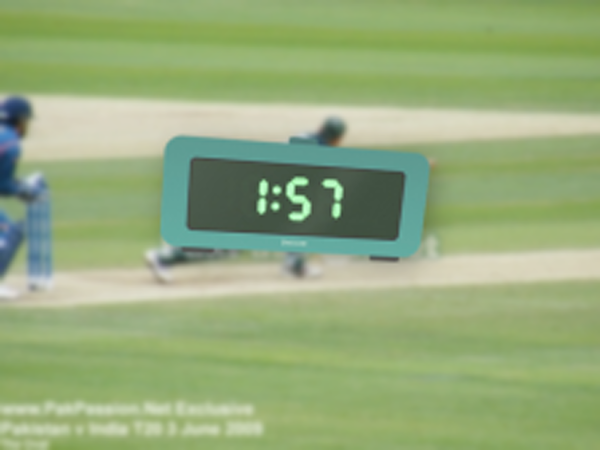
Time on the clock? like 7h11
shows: 1h57
